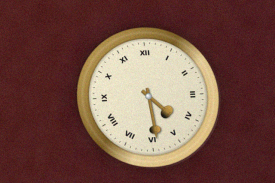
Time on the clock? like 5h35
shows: 4h29
